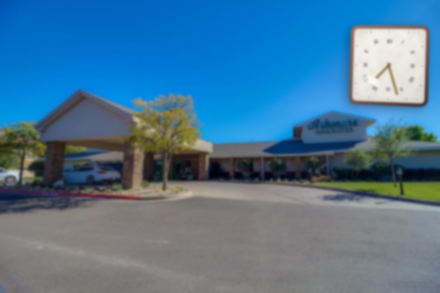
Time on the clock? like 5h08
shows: 7h27
